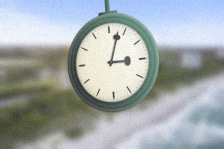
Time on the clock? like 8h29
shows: 3h03
